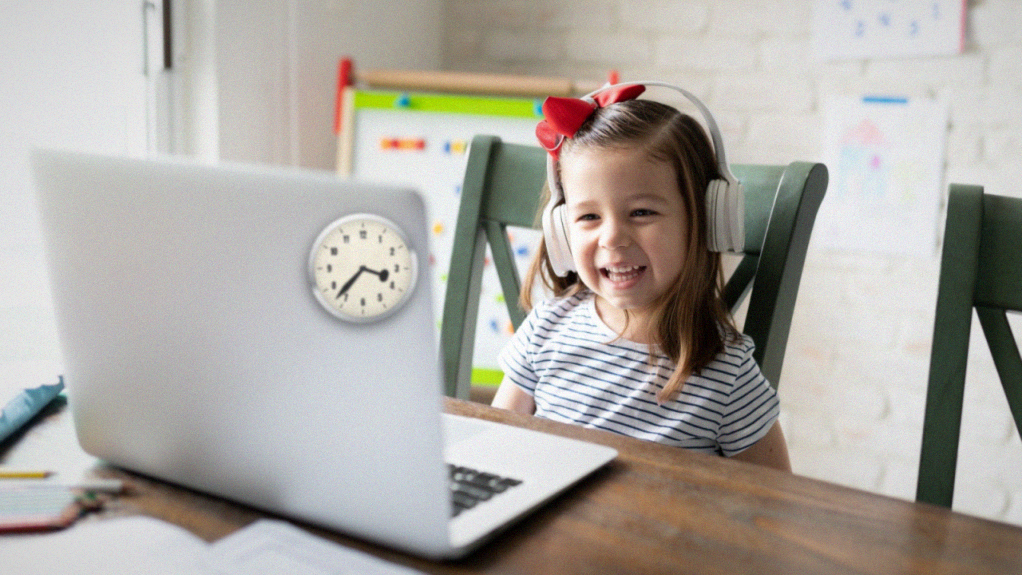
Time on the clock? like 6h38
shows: 3h37
